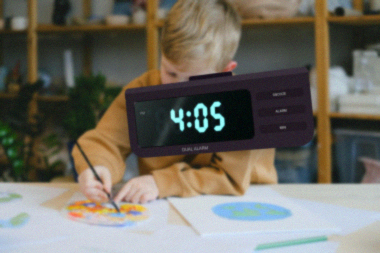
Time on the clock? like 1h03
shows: 4h05
